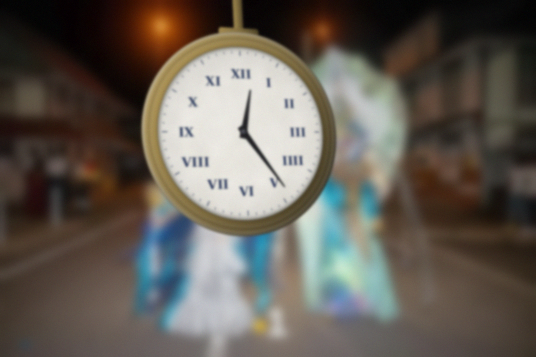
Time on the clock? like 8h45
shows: 12h24
